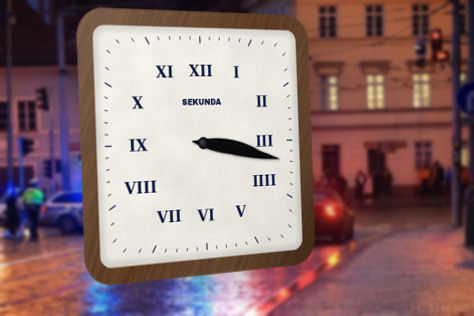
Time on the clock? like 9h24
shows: 3h17
